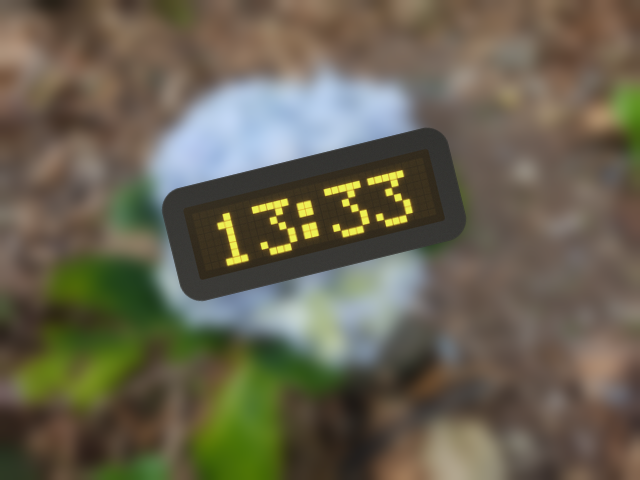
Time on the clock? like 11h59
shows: 13h33
